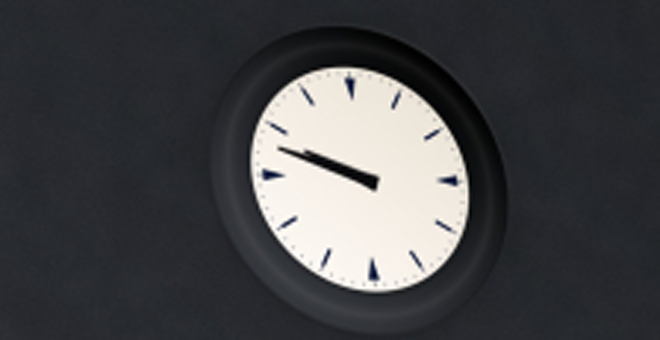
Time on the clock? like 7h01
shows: 9h48
